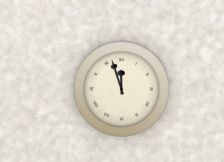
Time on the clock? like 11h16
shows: 11h57
